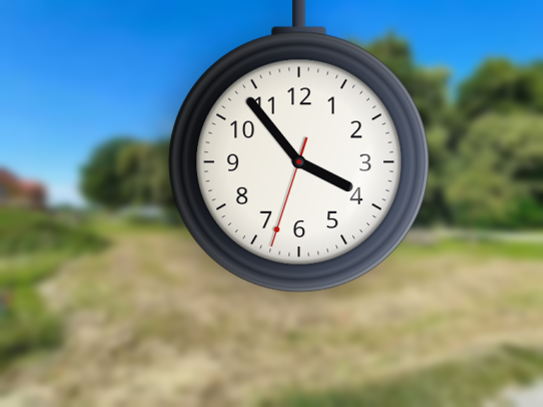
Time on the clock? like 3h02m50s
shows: 3h53m33s
